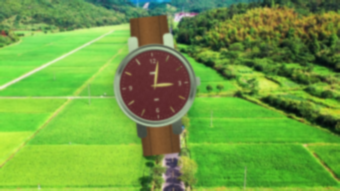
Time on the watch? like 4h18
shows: 3h02
